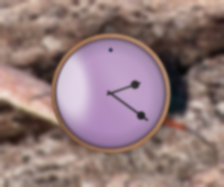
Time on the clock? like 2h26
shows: 2h21
